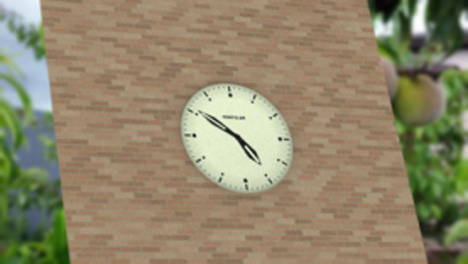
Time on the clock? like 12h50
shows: 4h51
